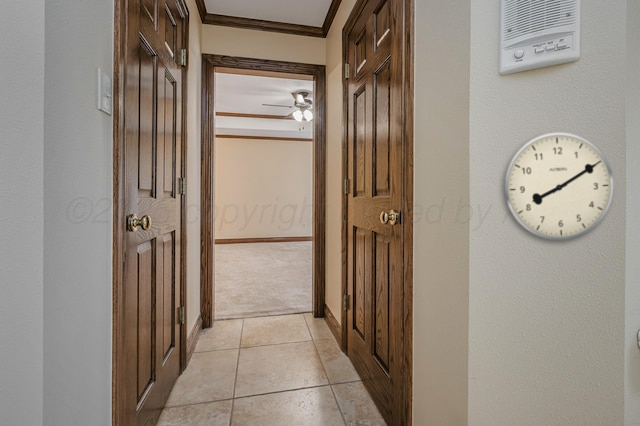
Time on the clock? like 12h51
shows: 8h10
